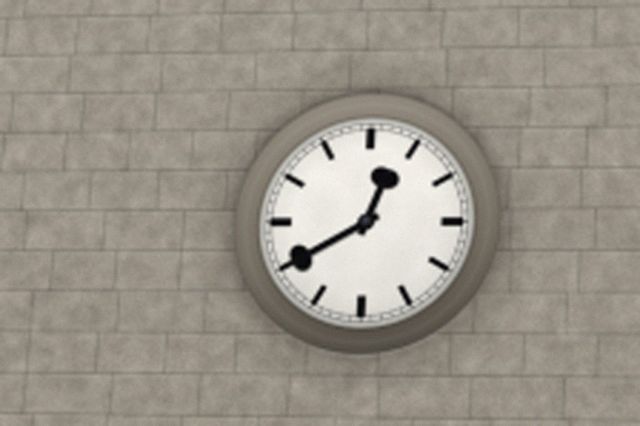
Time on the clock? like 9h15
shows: 12h40
